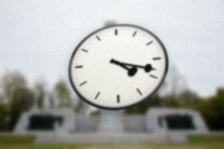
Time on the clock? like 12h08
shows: 4h18
